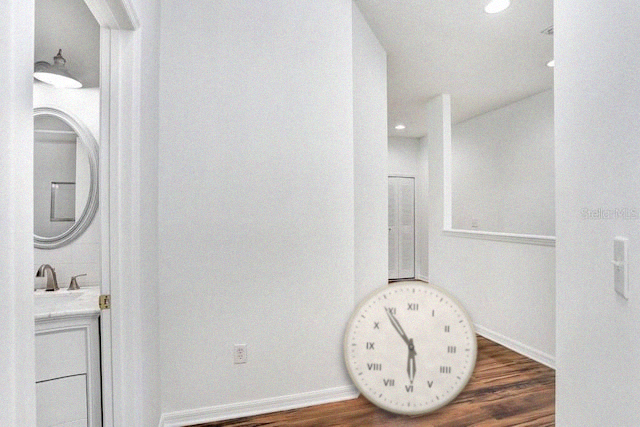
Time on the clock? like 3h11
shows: 5h54
